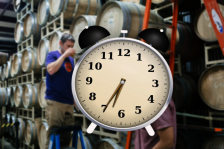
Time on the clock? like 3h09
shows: 6h35
